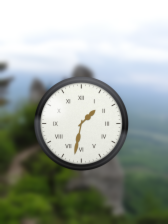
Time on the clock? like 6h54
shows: 1h32
